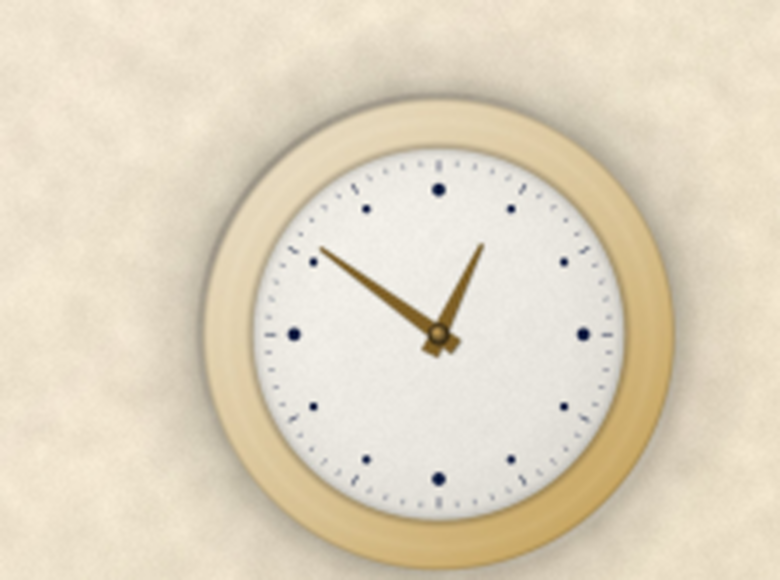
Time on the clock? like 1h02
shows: 12h51
